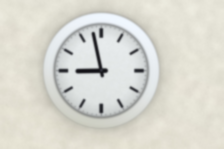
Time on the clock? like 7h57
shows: 8h58
